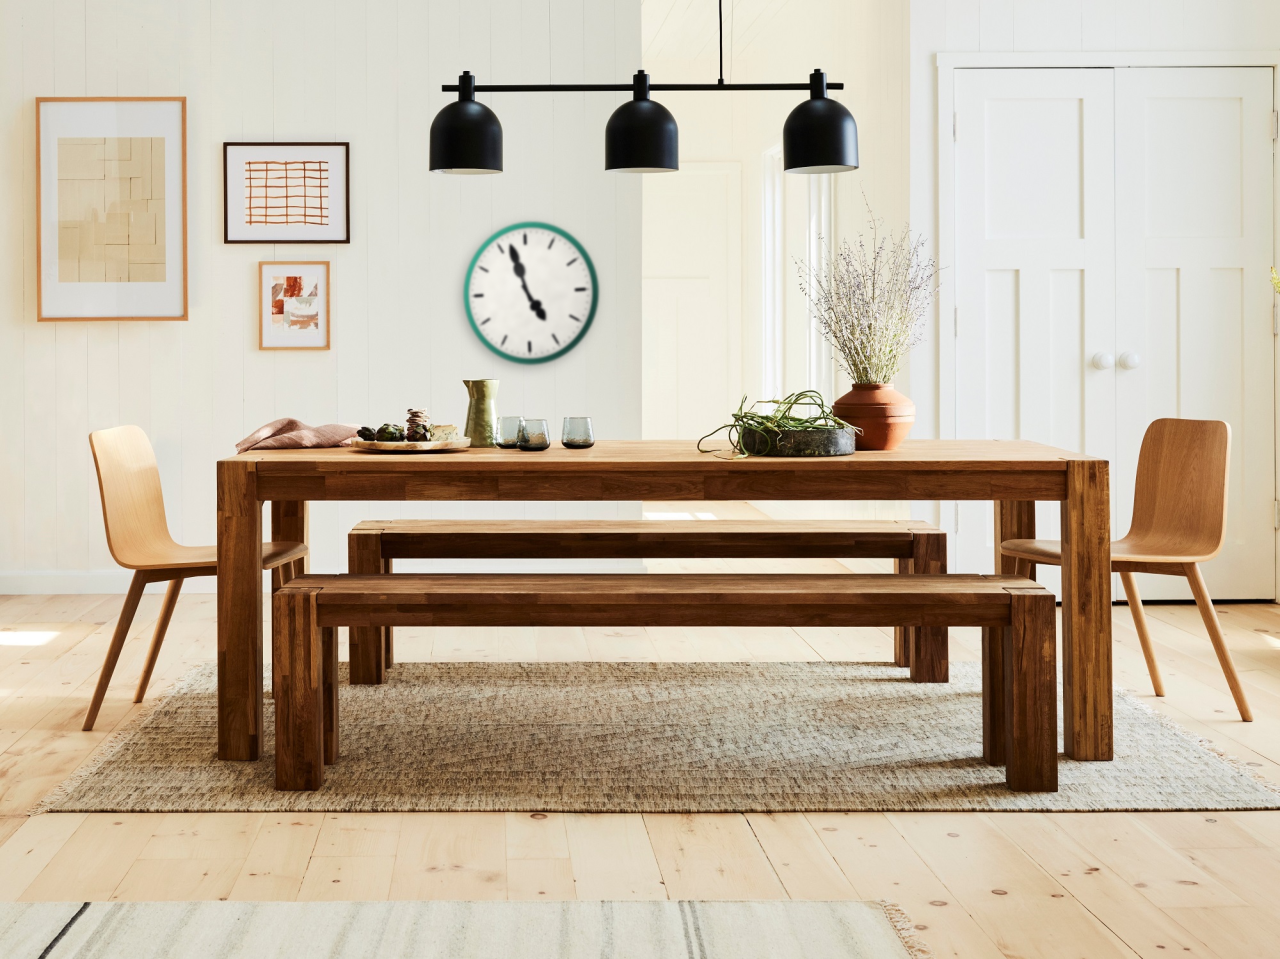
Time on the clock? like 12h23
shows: 4h57
